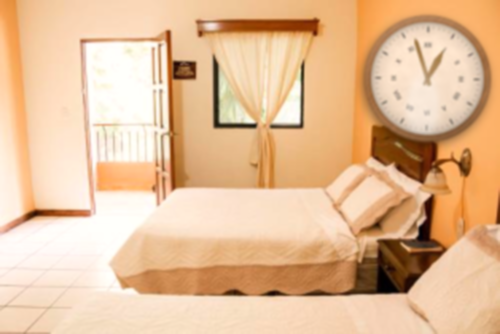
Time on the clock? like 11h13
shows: 12h57
